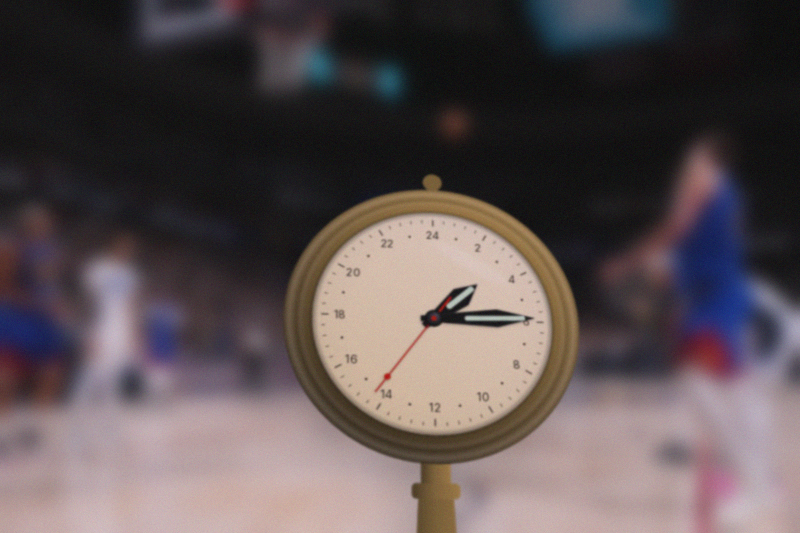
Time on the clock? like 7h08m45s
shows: 3h14m36s
